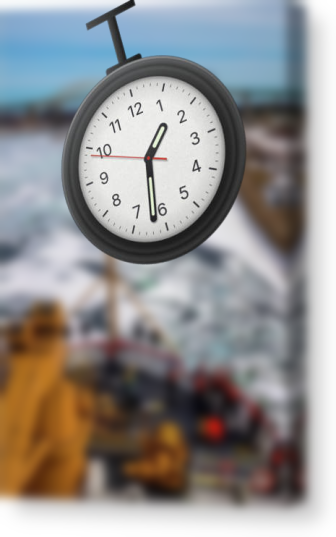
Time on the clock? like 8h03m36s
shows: 1h31m49s
